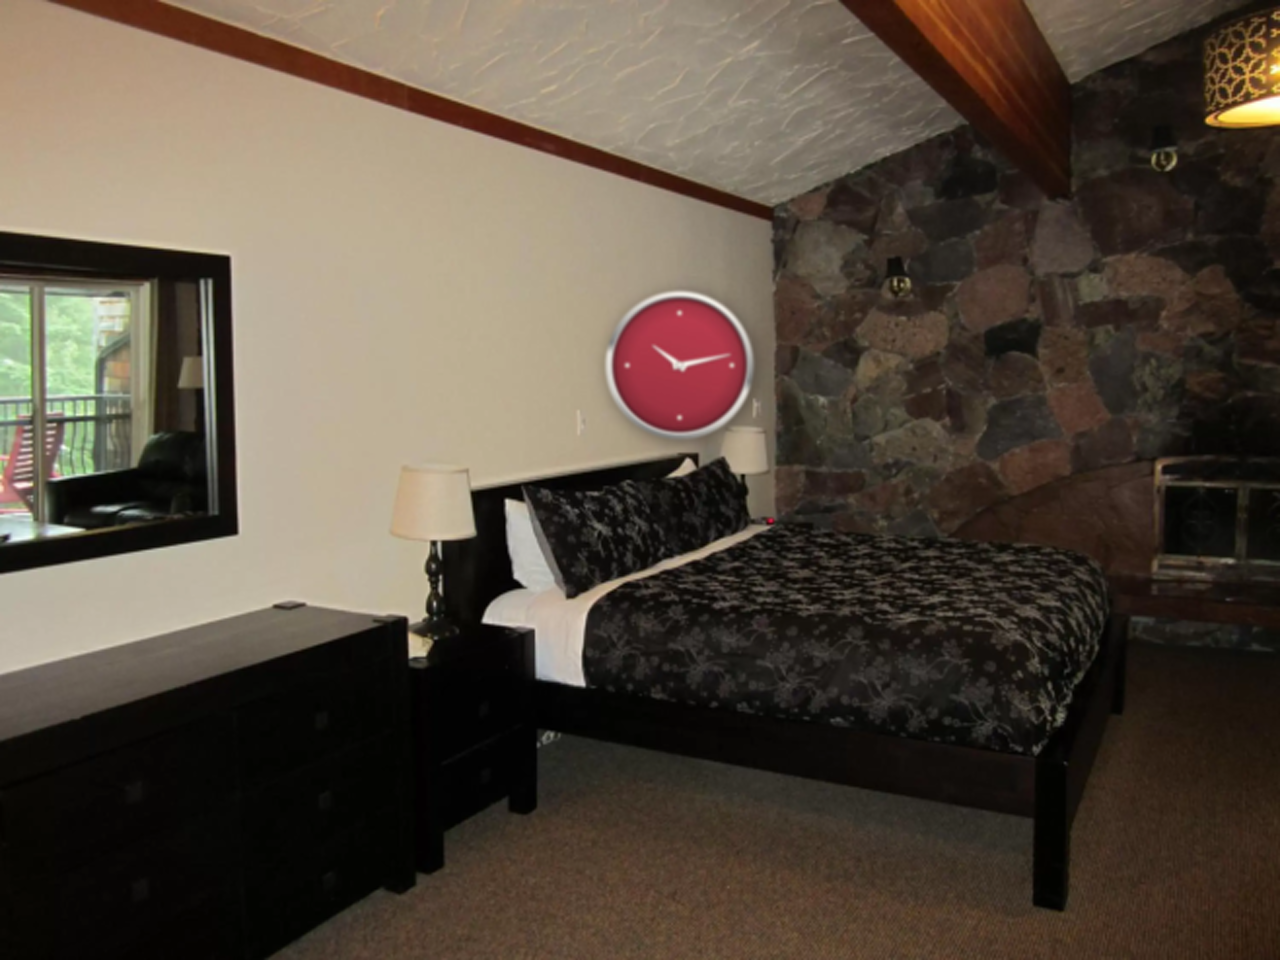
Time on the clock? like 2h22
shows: 10h13
